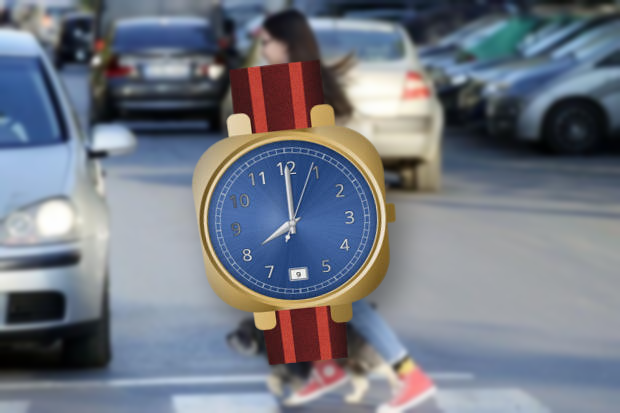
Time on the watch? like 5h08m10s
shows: 8h00m04s
